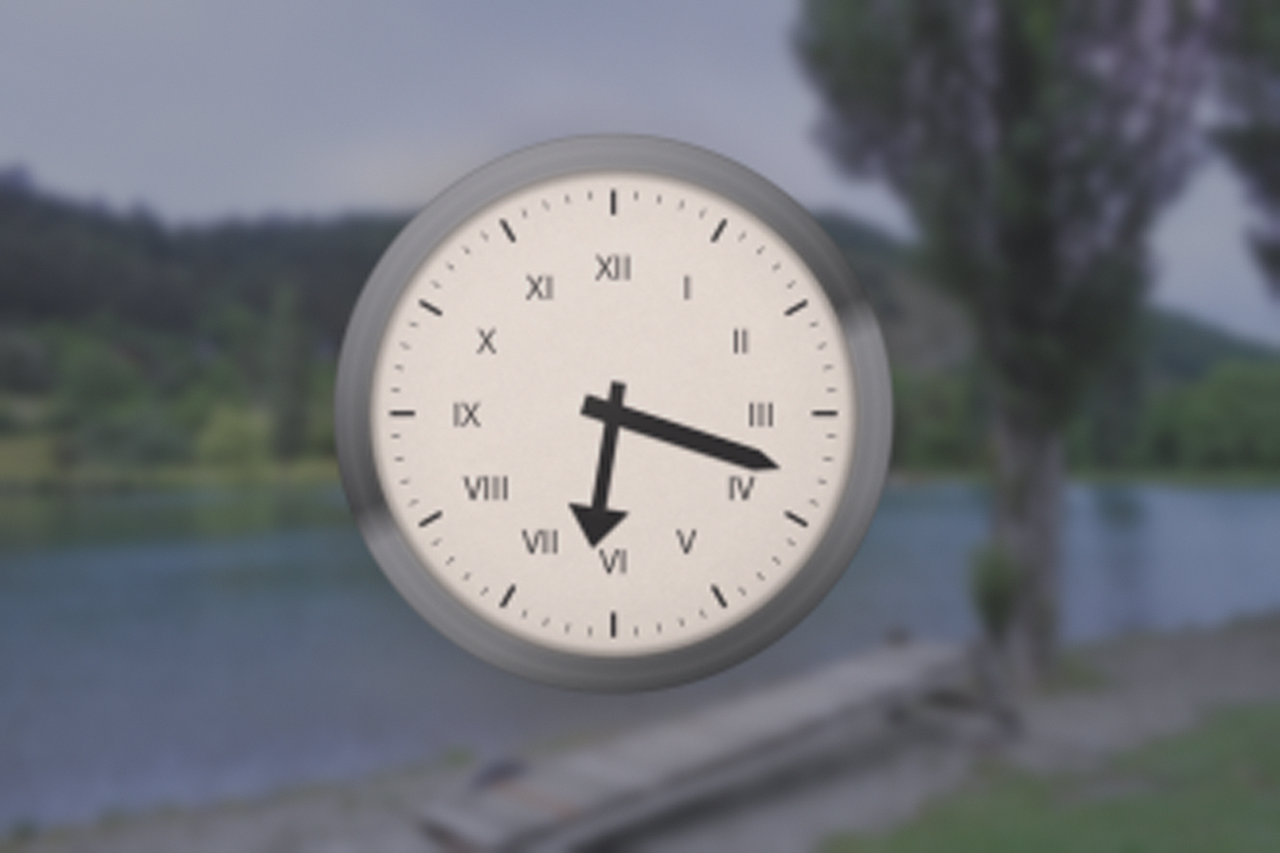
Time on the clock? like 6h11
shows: 6h18
